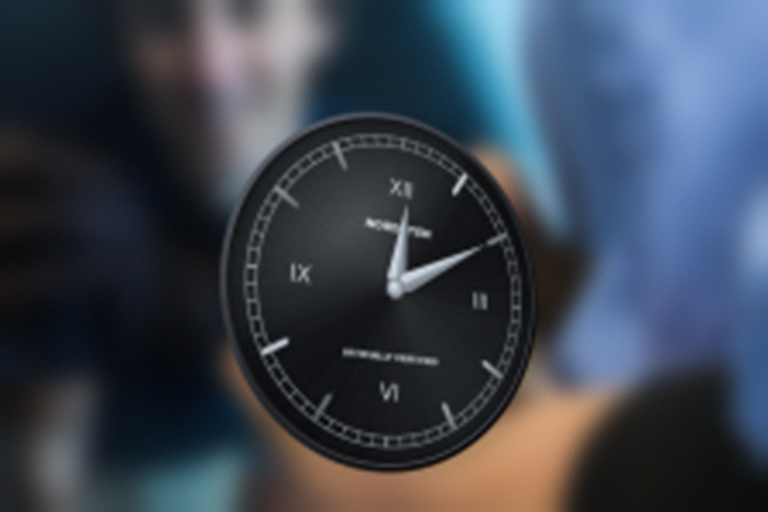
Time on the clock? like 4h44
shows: 12h10
